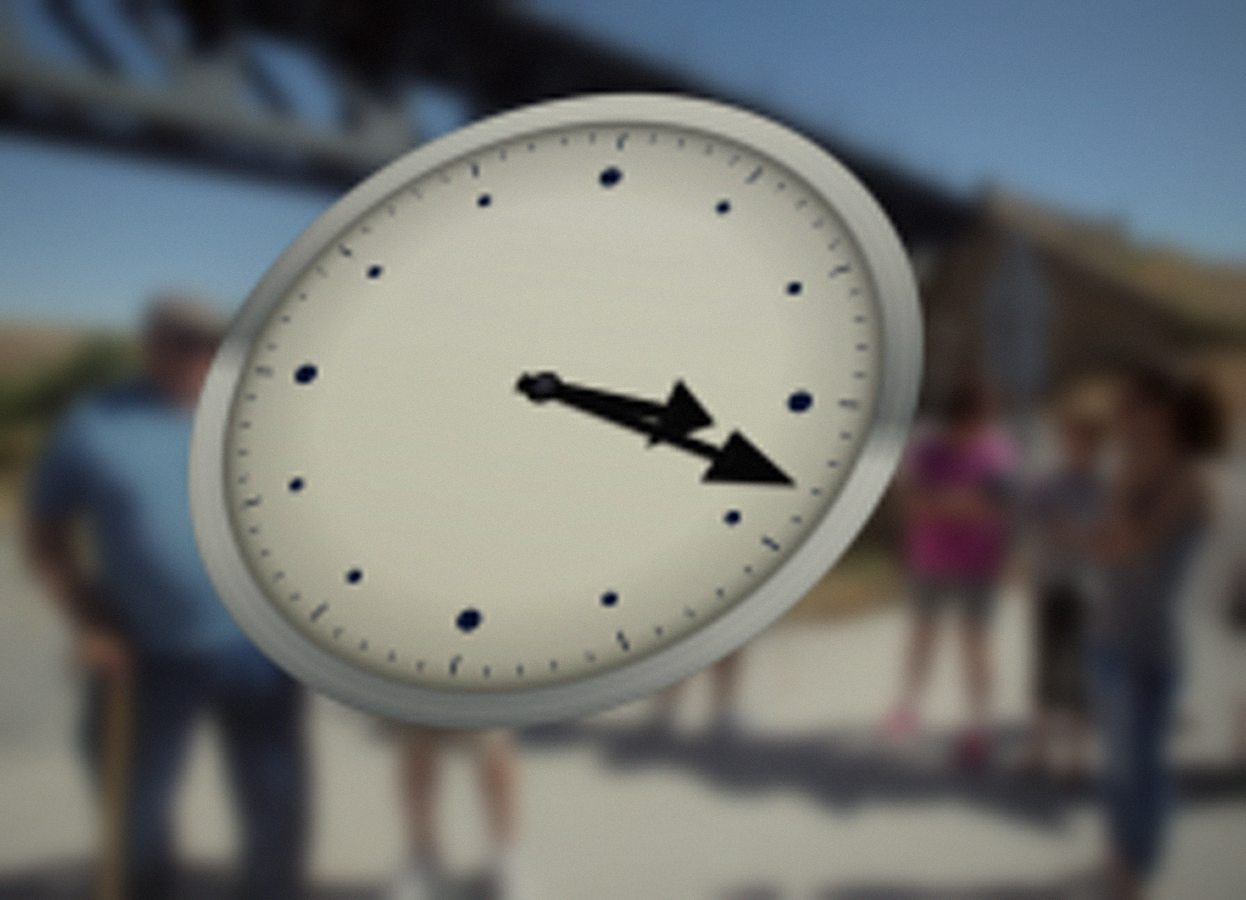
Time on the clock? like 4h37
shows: 3h18
